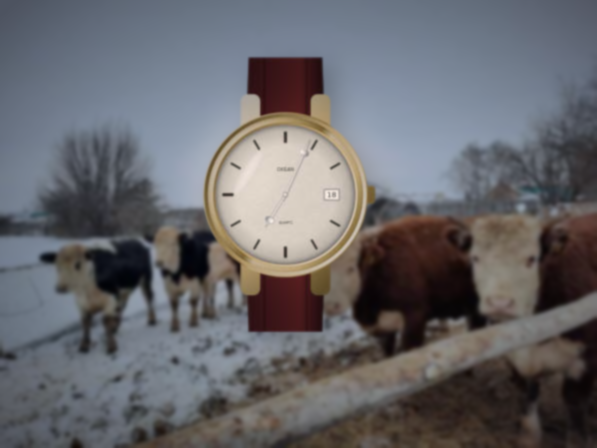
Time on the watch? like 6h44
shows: 7h04
